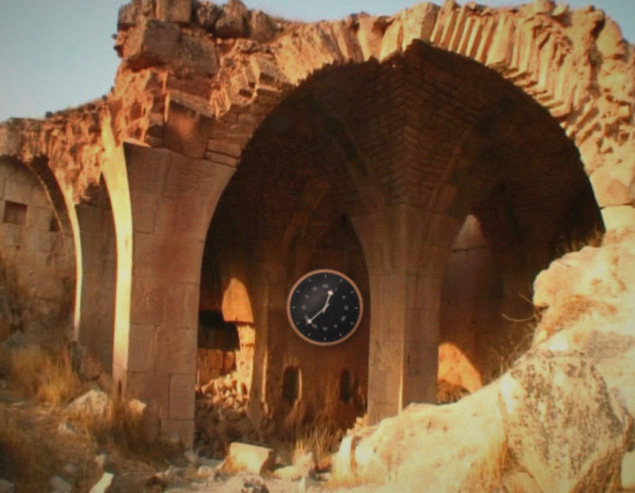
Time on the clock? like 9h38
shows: 12h38
